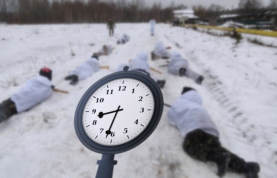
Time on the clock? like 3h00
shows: 8h32
